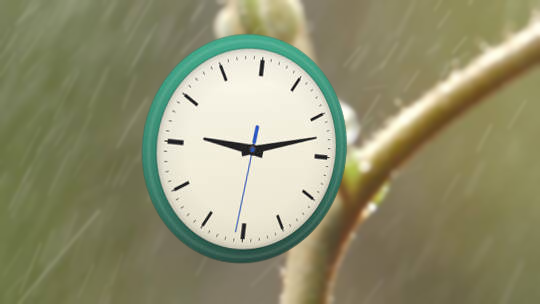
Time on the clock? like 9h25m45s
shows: 9h12m31s
